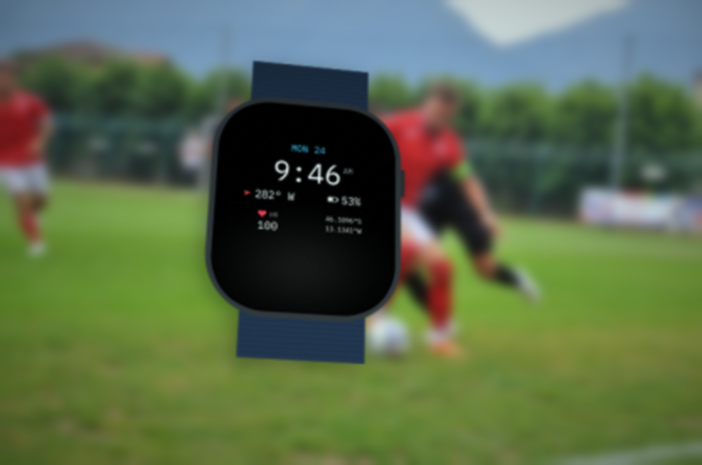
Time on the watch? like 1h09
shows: 9h46
